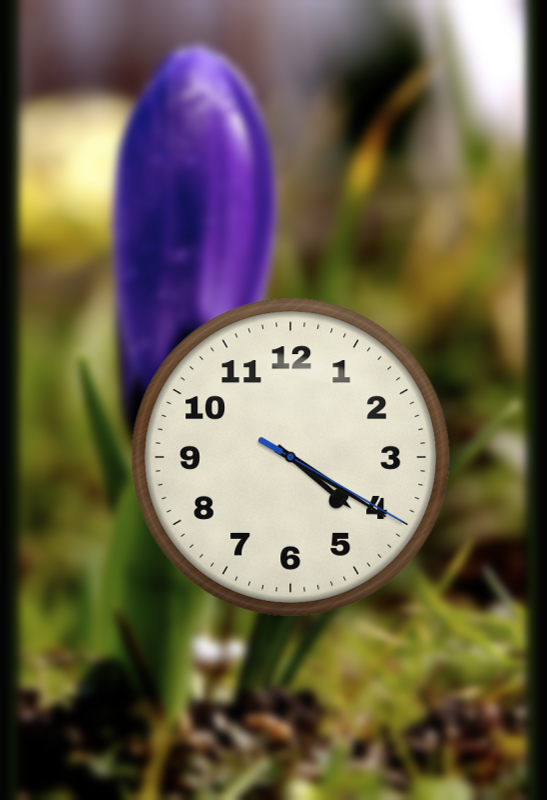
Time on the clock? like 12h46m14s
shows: 4h20m20s
